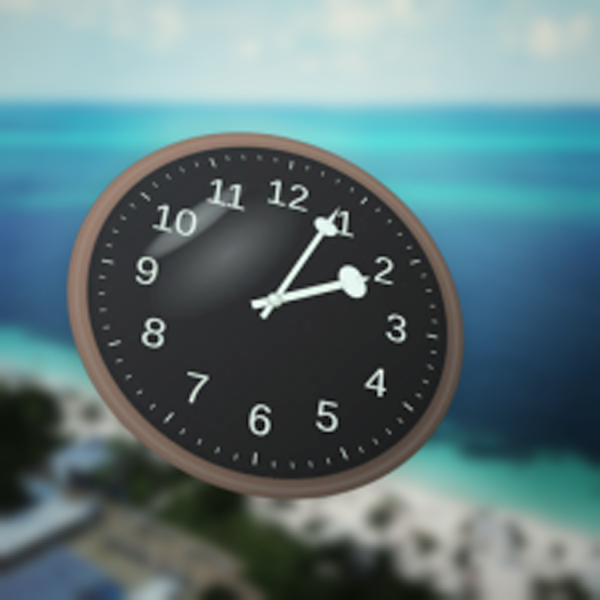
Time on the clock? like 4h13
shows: 2h04
